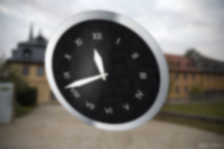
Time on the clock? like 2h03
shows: 11h42
